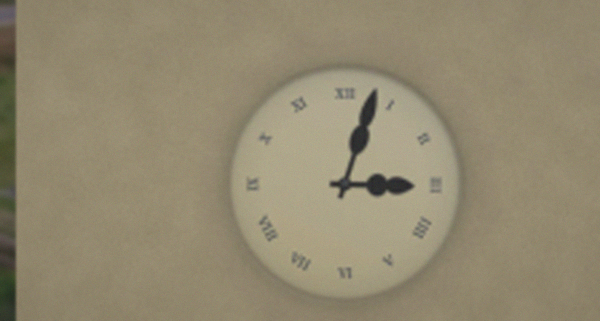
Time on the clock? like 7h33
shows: 3h03
